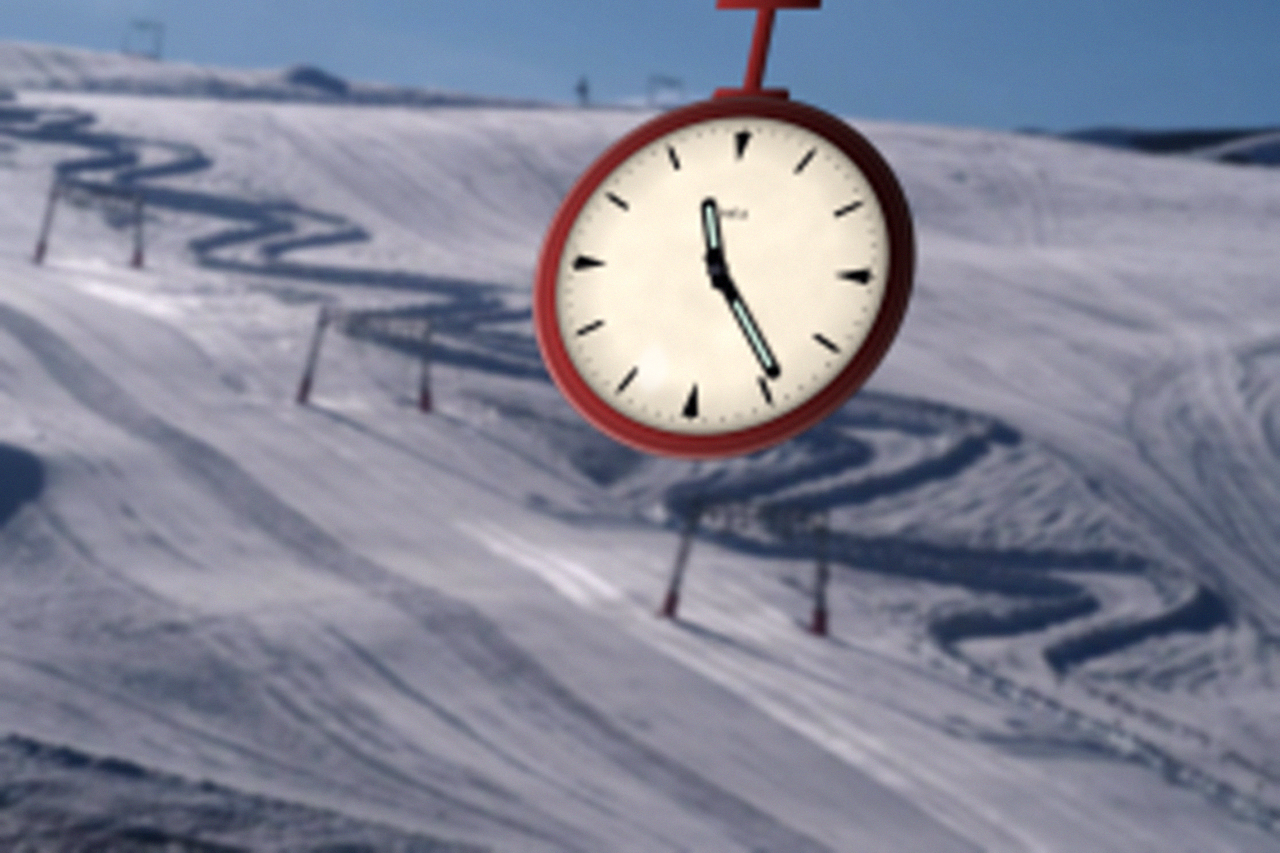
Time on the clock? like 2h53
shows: 11h24
